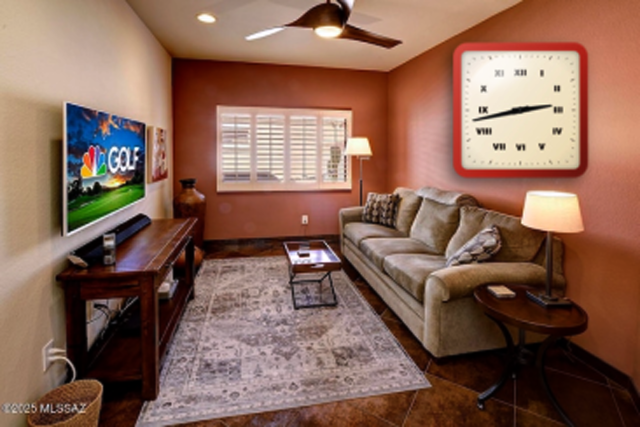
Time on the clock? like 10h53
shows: 2h43
